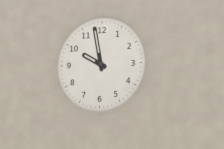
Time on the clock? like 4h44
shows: 9h58
